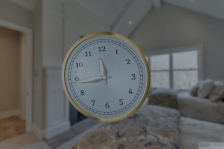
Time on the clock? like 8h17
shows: 11h44
